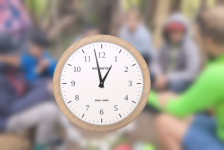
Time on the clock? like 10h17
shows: 12h58
